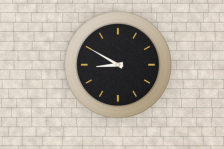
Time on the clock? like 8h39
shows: 8h50
